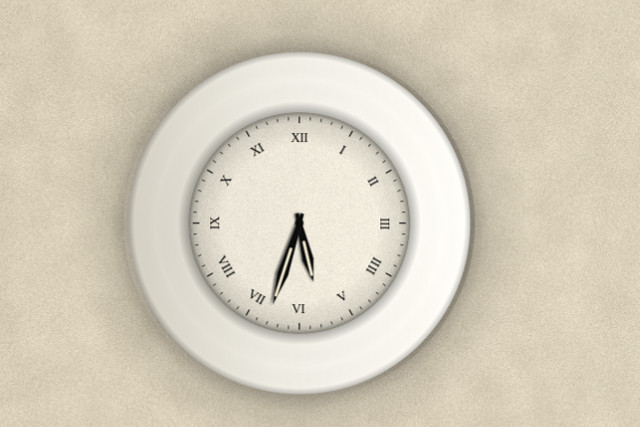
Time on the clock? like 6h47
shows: 5h33
